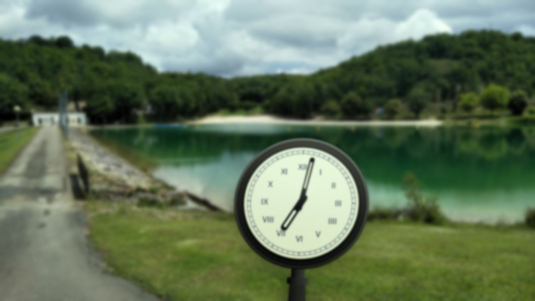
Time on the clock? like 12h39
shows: 7h02
